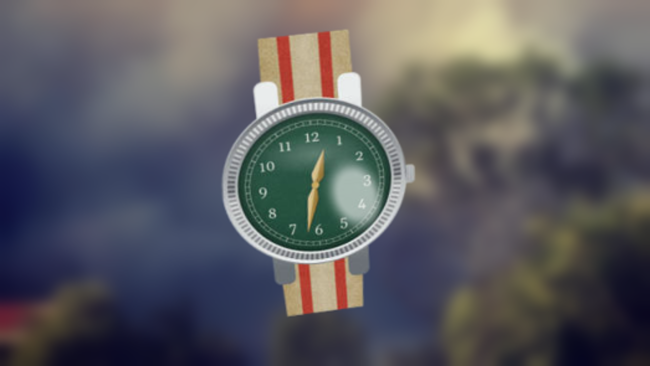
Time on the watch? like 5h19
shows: 12h32
